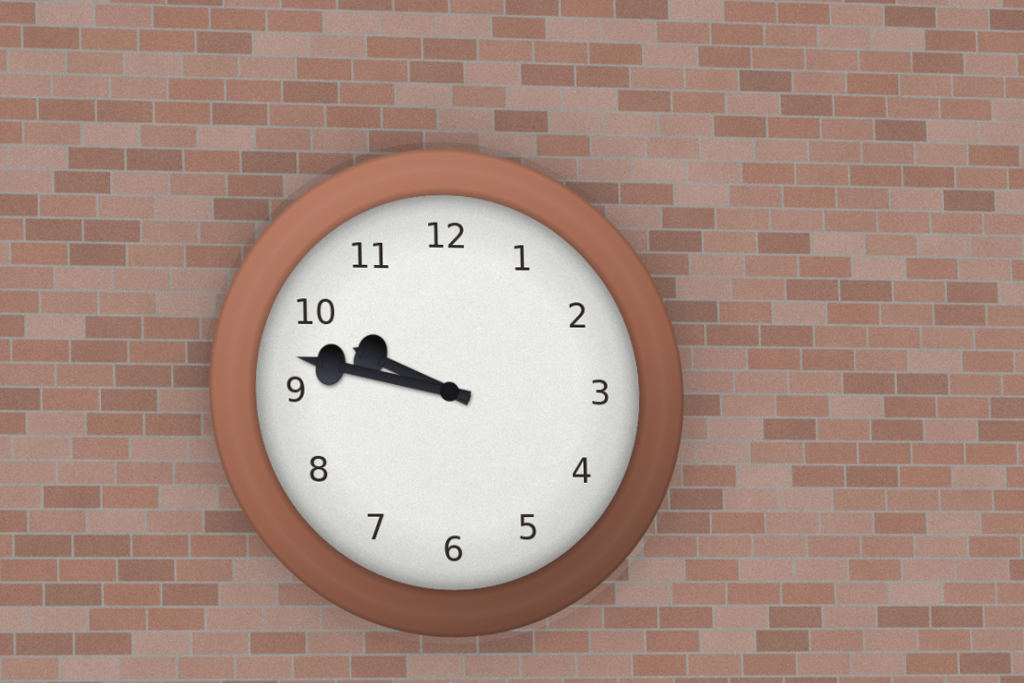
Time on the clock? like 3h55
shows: 9h47
